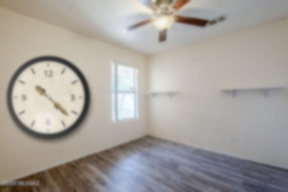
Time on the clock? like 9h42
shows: 10h22
